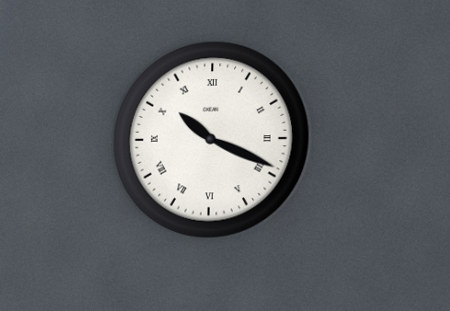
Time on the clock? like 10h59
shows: 10h19
